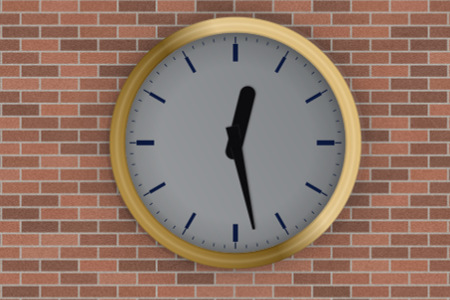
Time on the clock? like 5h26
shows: 12h28
